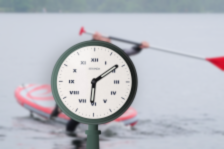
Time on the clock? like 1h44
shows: 6h09
